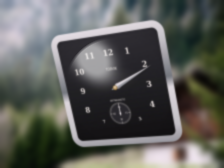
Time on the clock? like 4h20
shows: 2h11
